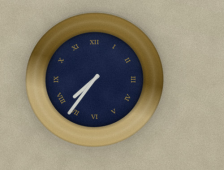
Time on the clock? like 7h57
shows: 7h36
